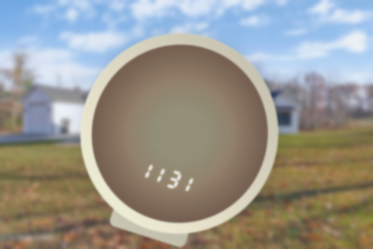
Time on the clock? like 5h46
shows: 11h31
